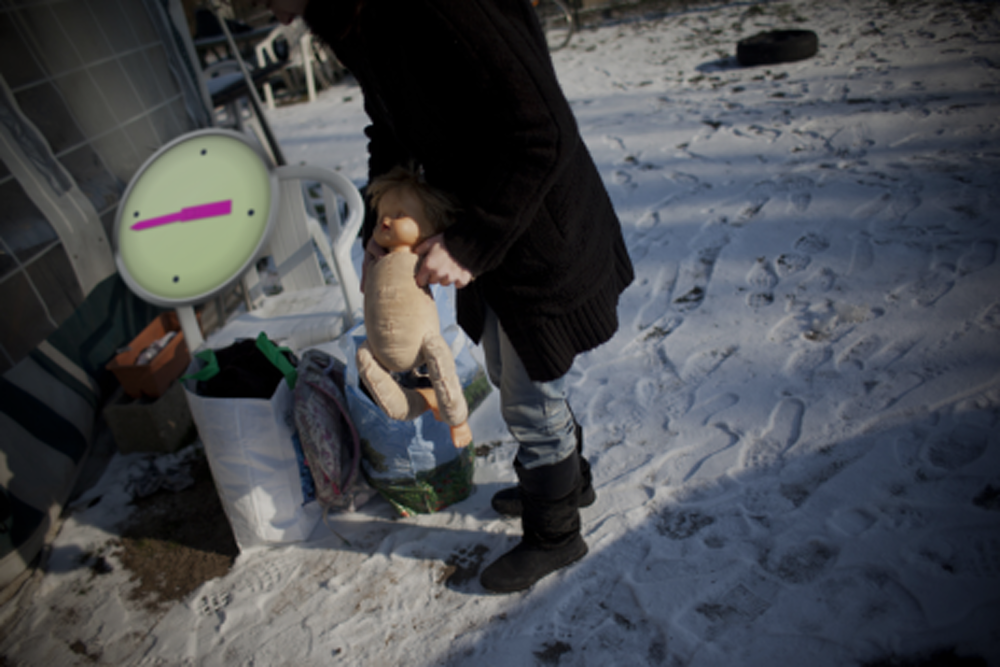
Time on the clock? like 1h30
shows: 2h43
